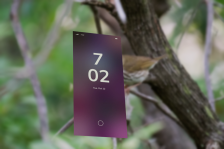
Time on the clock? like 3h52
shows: 7h02
